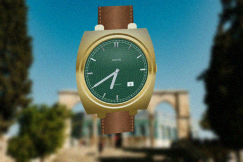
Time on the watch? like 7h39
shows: 6h40
